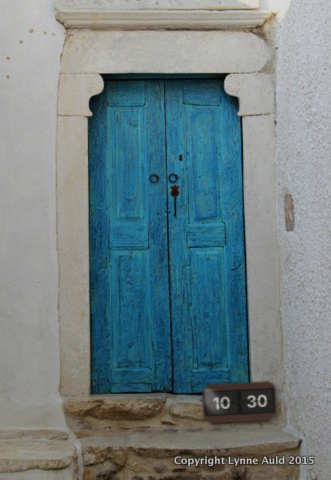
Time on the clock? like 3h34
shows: 10h30
